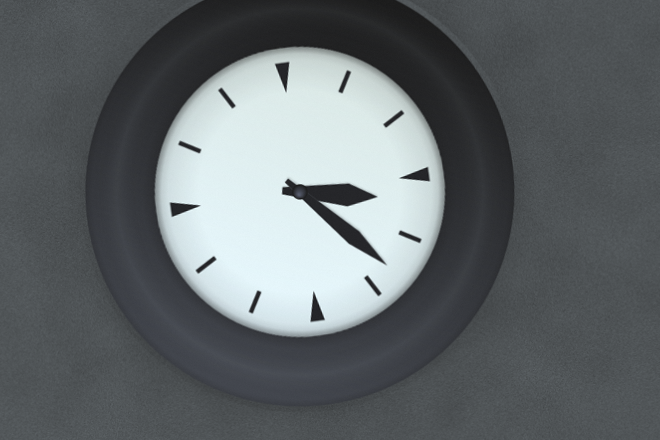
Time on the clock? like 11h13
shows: 3h23
